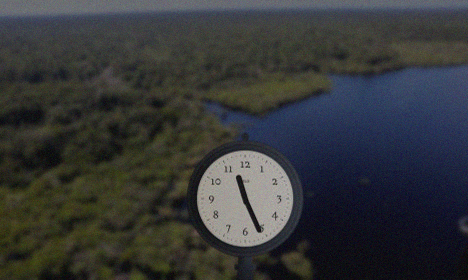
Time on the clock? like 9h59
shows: 11h26
